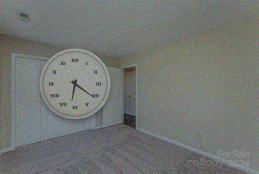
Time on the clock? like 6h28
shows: 6h21
